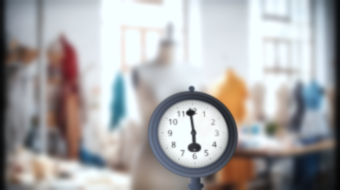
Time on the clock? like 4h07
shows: 5h59
